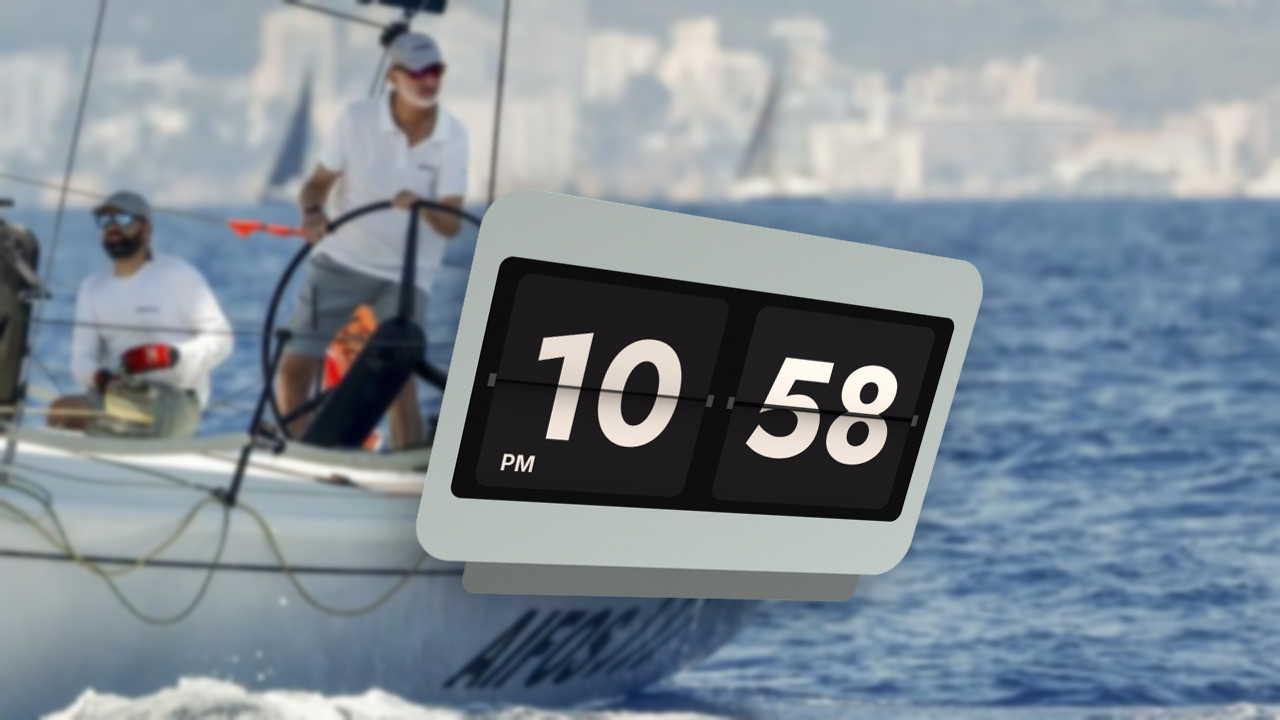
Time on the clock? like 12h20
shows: 10h58
